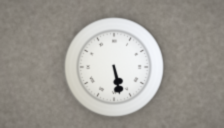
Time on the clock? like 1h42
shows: 5h28
